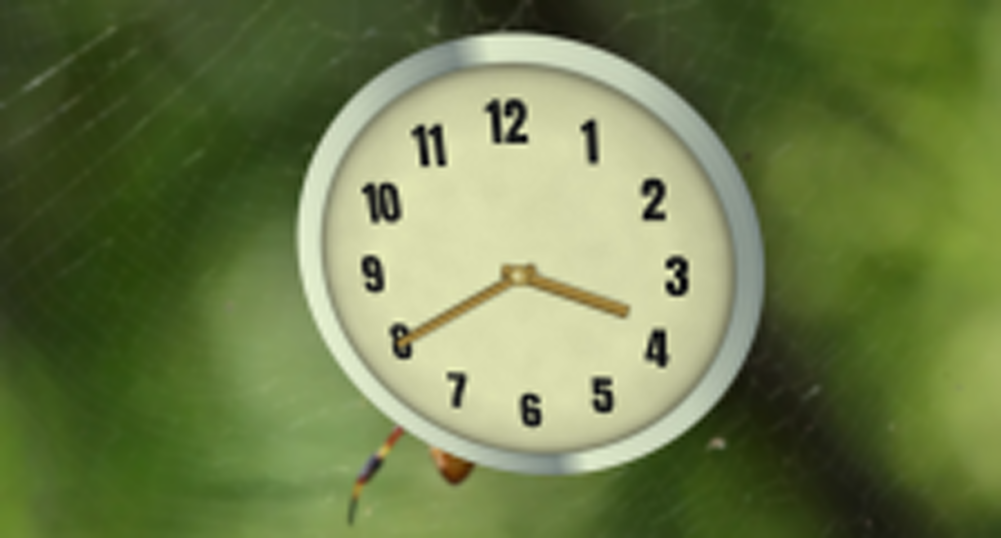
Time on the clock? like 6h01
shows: 3h40
